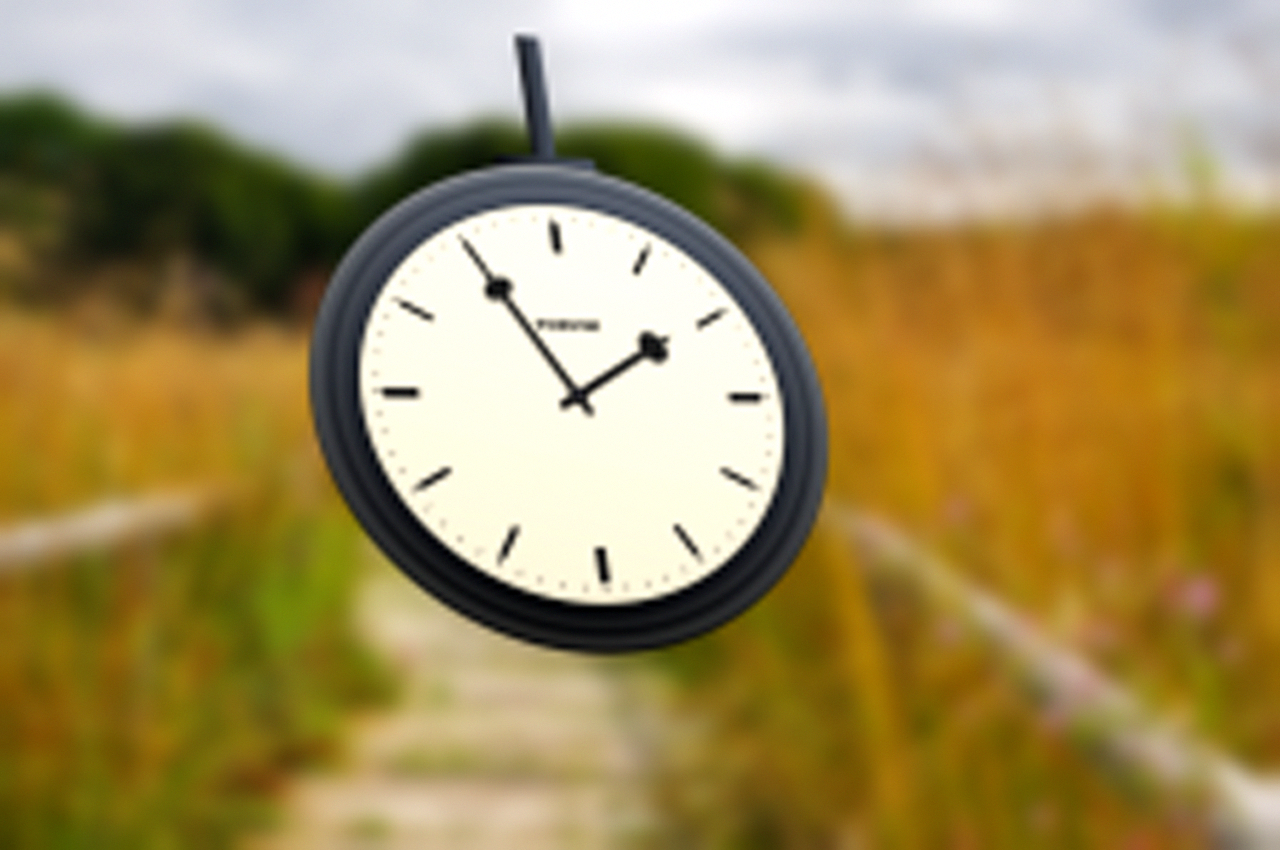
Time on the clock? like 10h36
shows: 1h55
